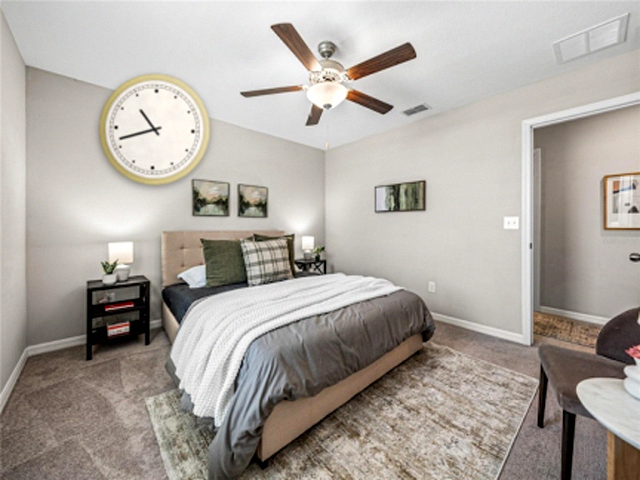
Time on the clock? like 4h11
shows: 10h42
